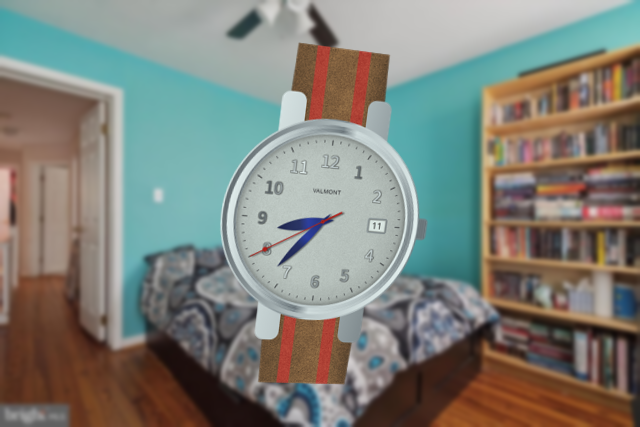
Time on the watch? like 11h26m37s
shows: 8h36m40s
